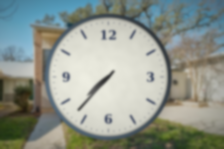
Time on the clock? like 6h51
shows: 7h37
